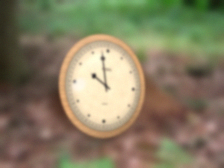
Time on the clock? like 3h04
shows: 9h58
